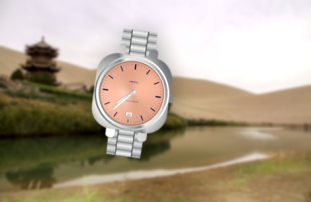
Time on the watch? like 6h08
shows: 7h37
